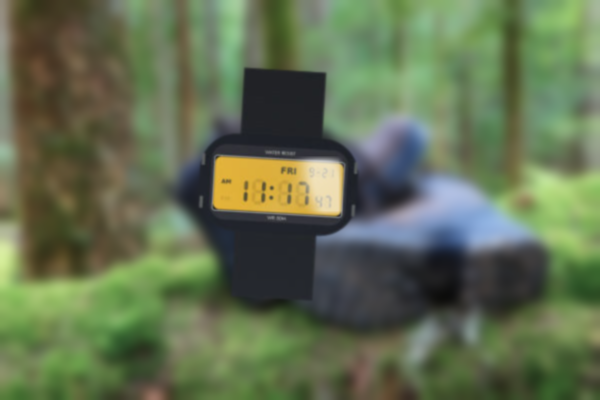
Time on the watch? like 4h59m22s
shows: 11h17m47s
